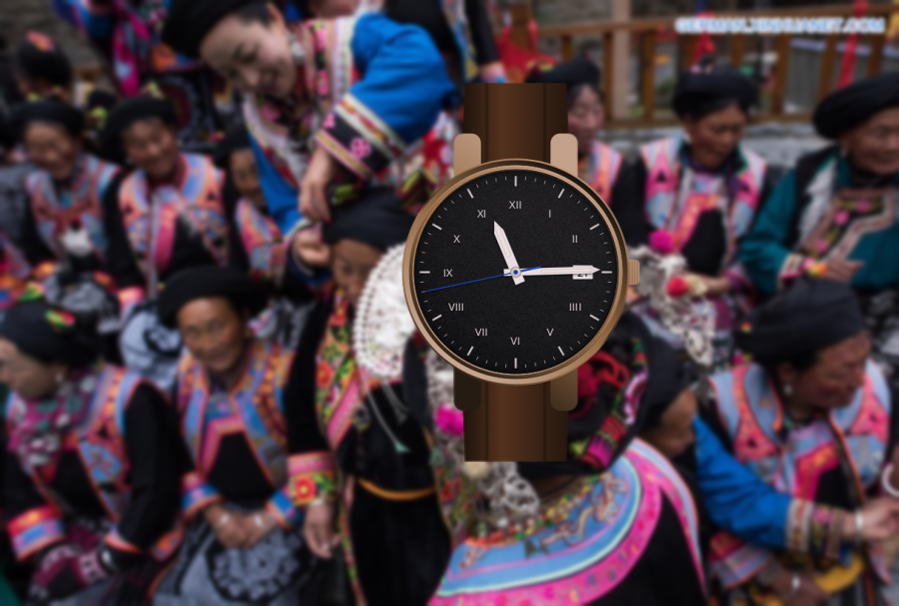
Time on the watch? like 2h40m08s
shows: 11h14m43s
